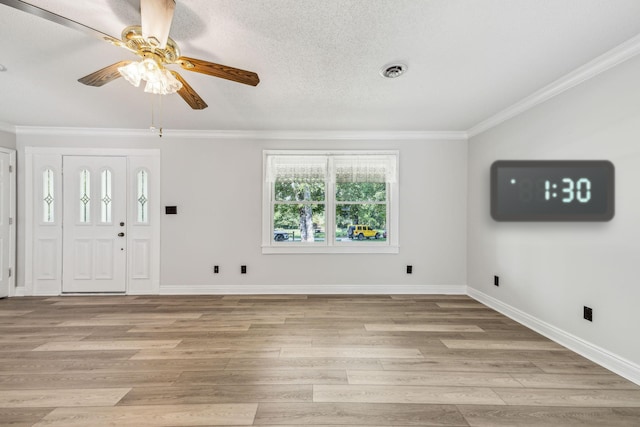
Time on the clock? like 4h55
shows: 1h30
